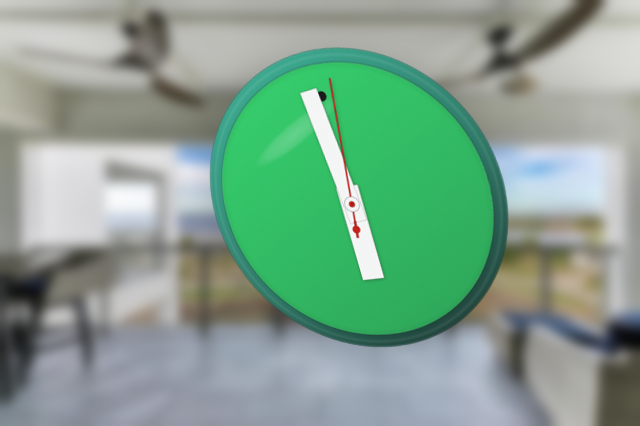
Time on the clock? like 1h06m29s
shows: 5h59m01s
